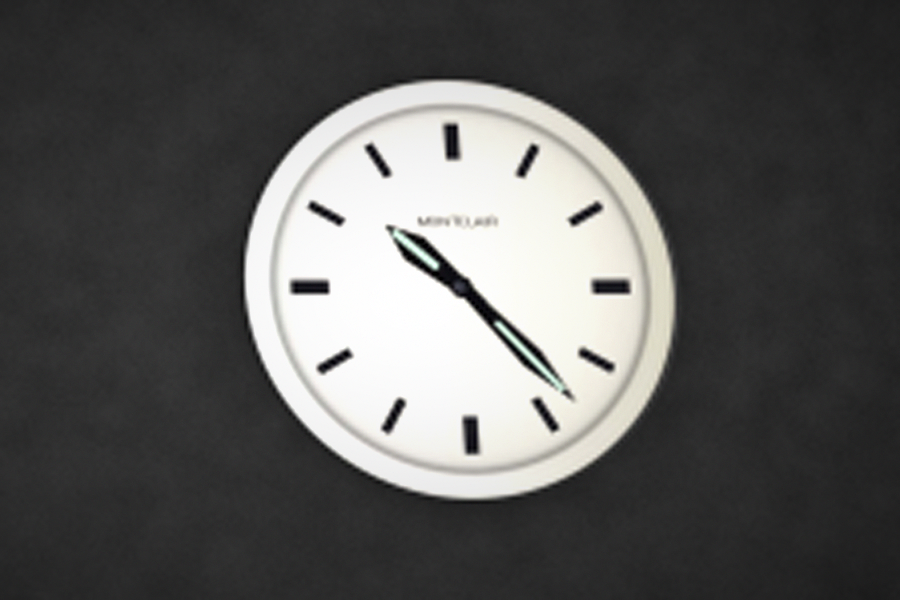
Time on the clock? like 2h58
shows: 10h23
